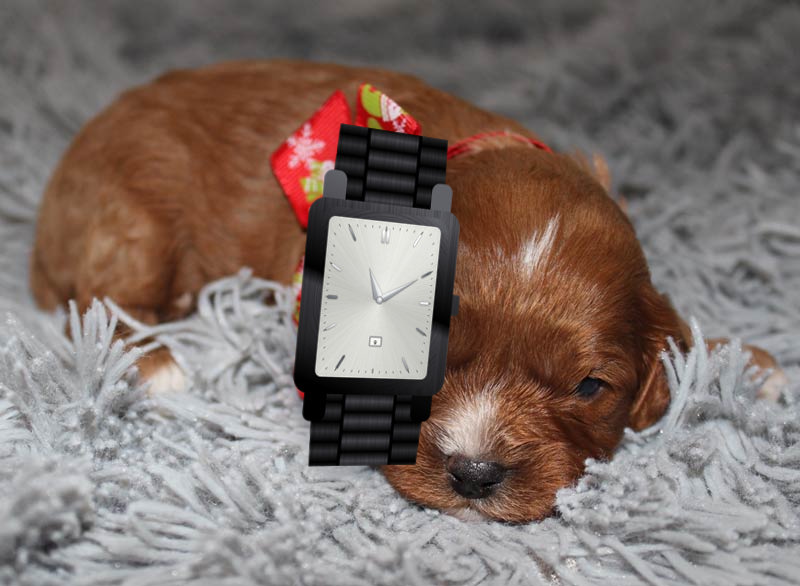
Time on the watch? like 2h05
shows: 11h10
